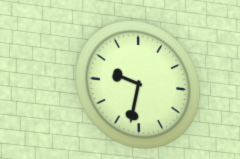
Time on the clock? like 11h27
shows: 9h32
